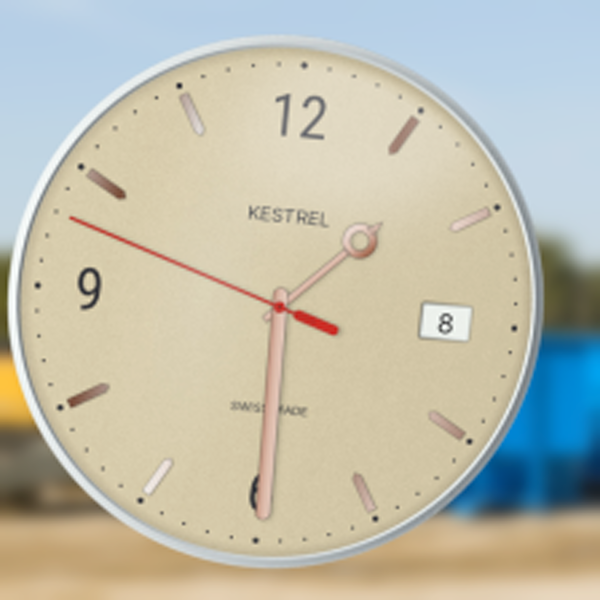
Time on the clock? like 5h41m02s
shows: 1h29m48s
